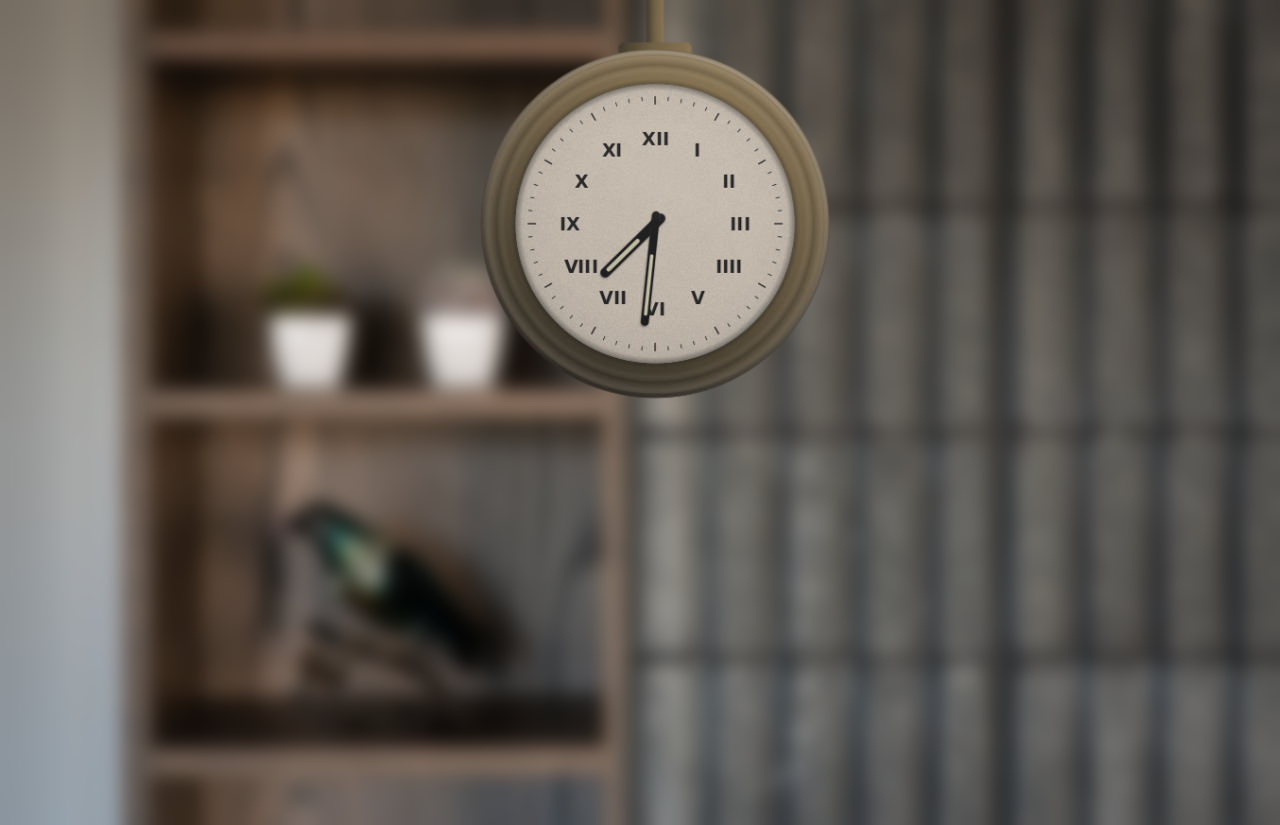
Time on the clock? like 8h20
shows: 7h31
